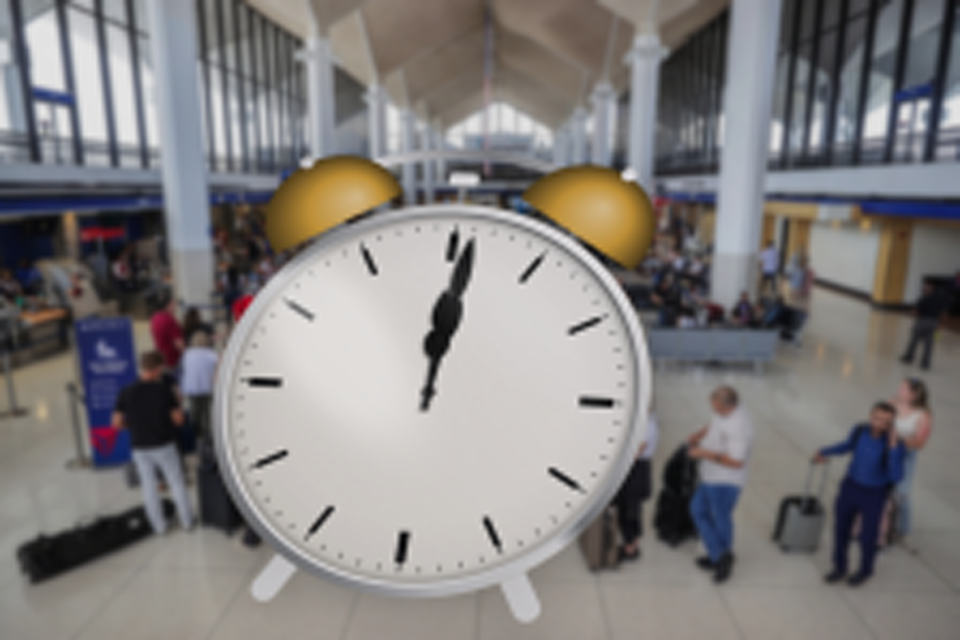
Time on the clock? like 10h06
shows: 12h01
